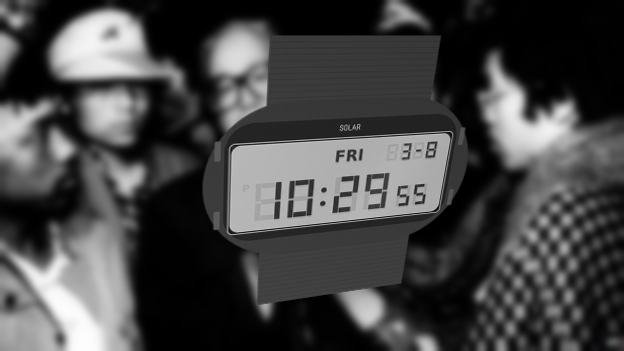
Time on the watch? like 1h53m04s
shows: 10h29m55s
